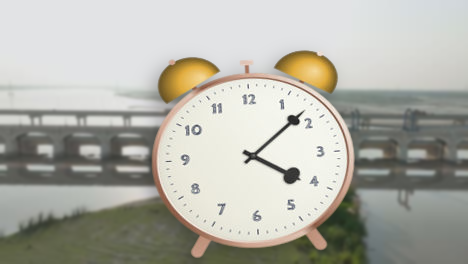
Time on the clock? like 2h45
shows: 4h08
